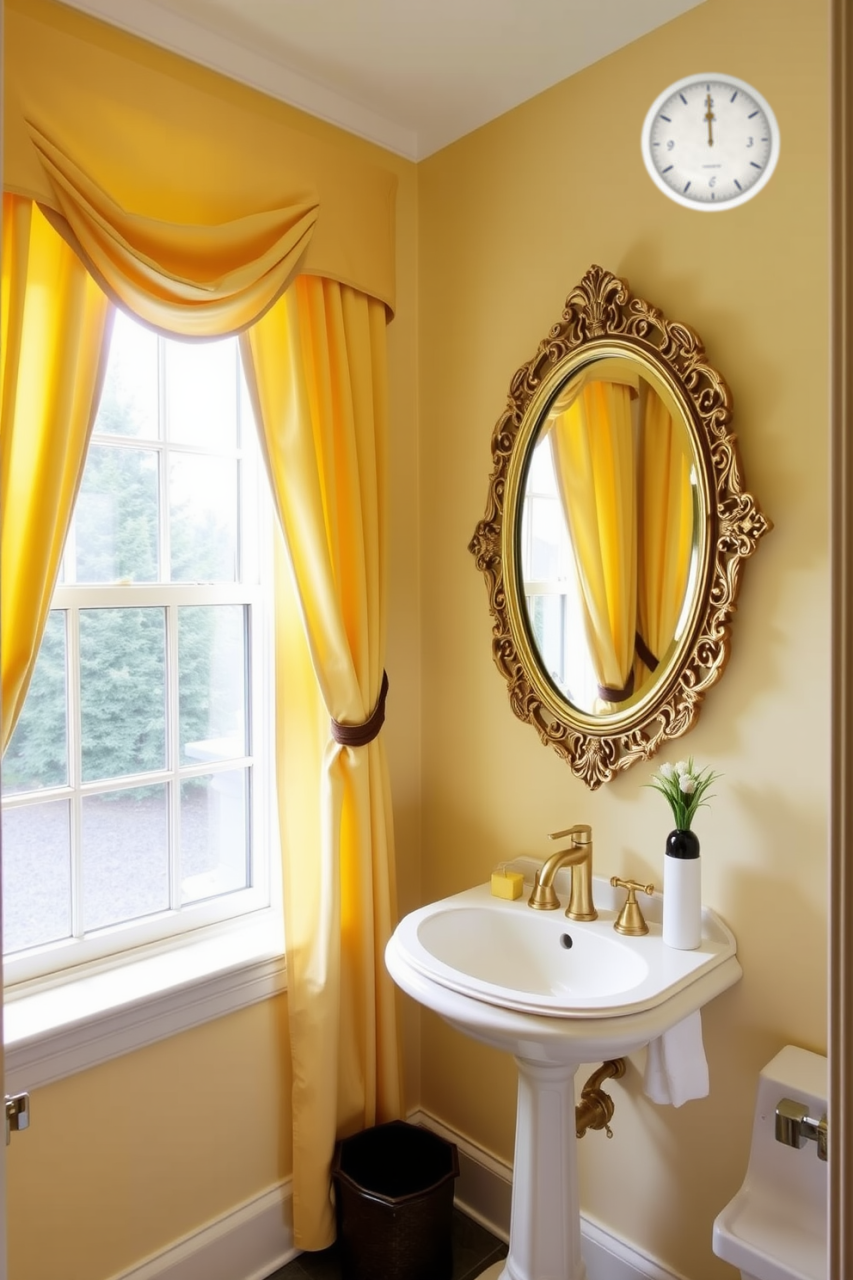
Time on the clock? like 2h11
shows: 12h00
